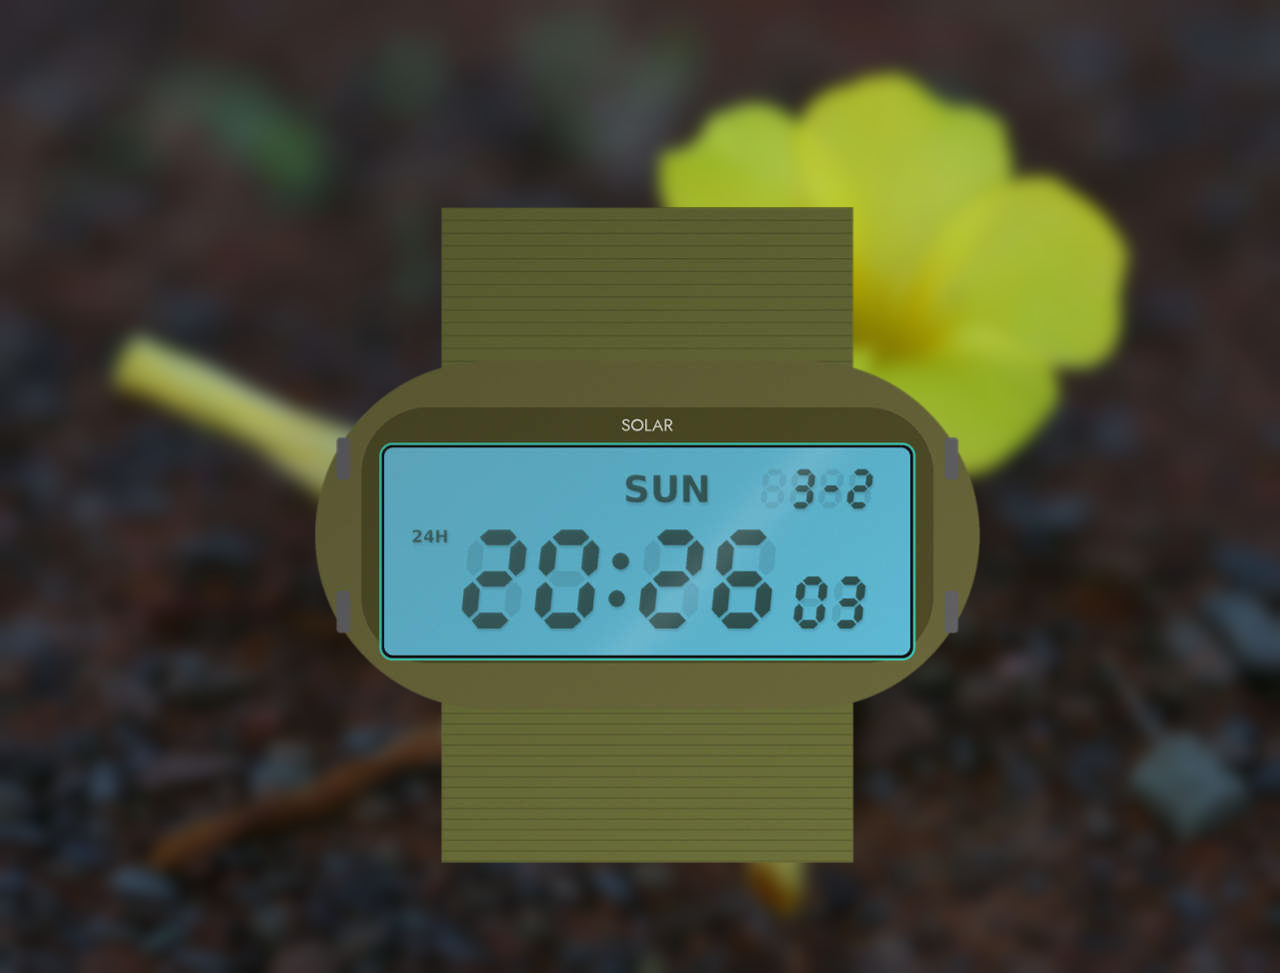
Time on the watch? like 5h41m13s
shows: 20h26m03s
